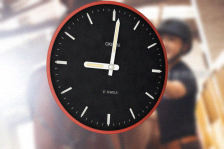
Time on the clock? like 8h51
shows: 9h01
